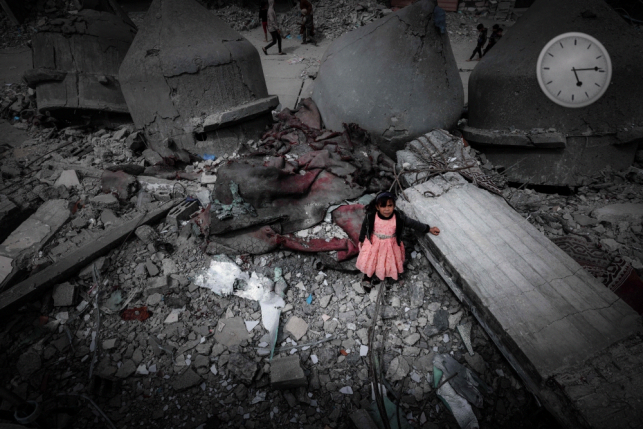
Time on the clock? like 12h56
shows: 5h14
